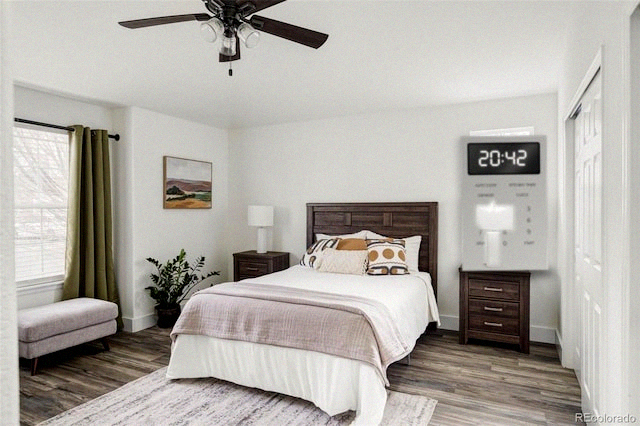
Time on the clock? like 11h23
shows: 20h42
